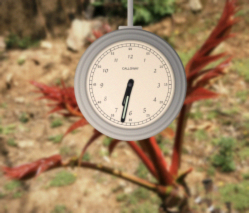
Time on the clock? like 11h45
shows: 6h32
